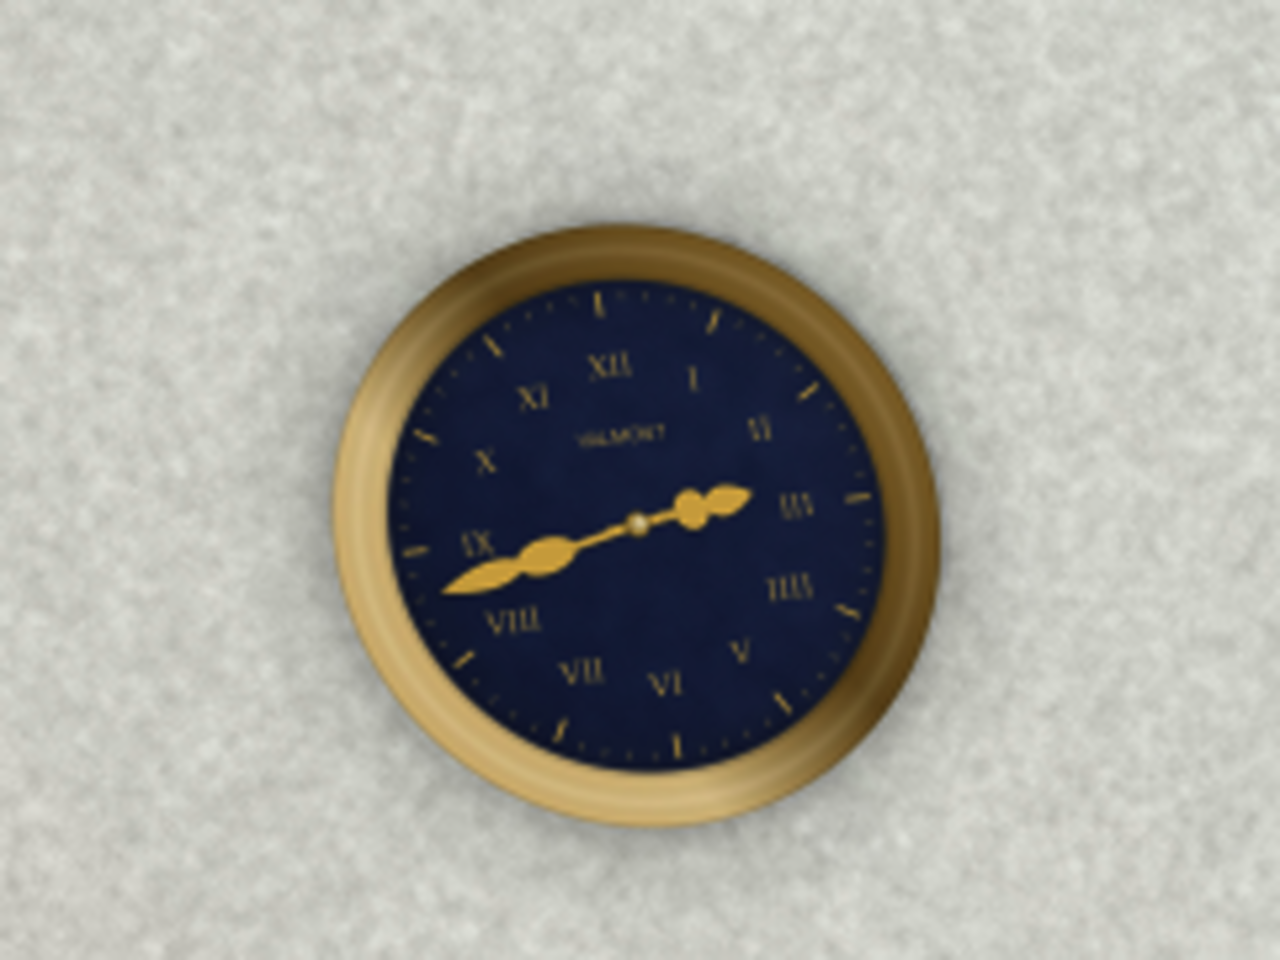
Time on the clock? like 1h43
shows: 2h43
